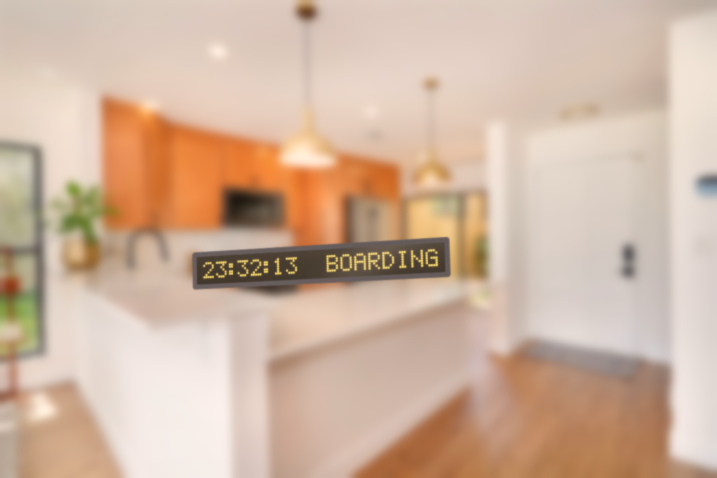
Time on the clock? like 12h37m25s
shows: 23h32m13s
